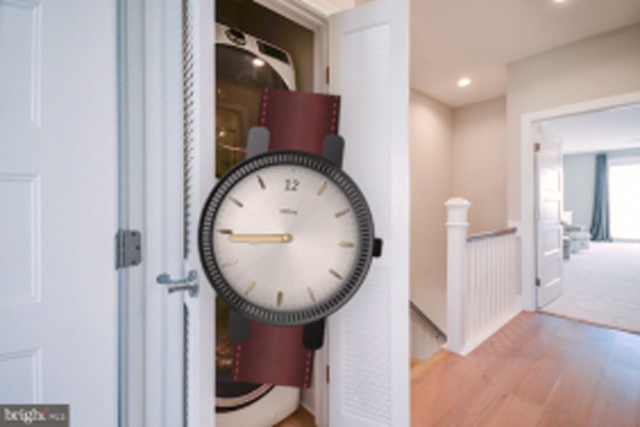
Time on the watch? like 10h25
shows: 8h44
